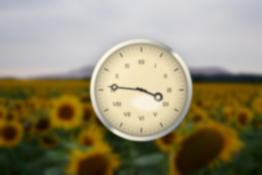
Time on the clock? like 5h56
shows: 3h46
